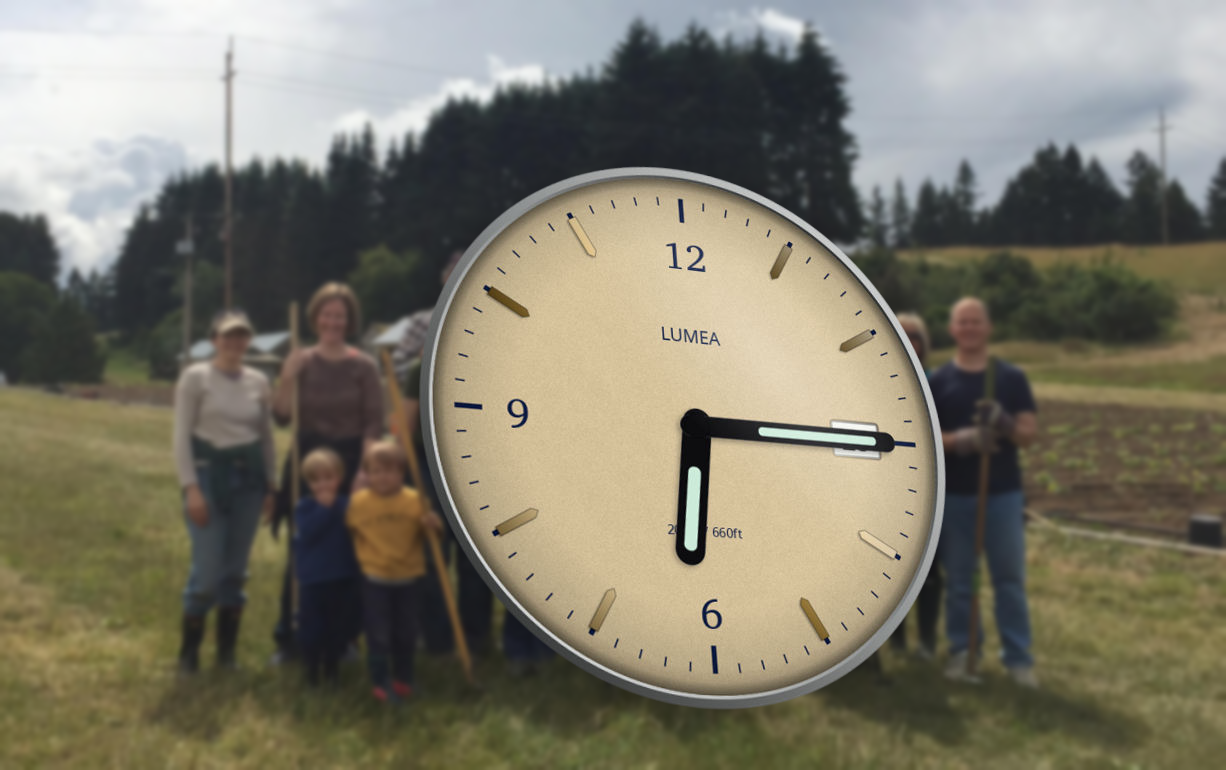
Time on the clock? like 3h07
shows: 6h15
